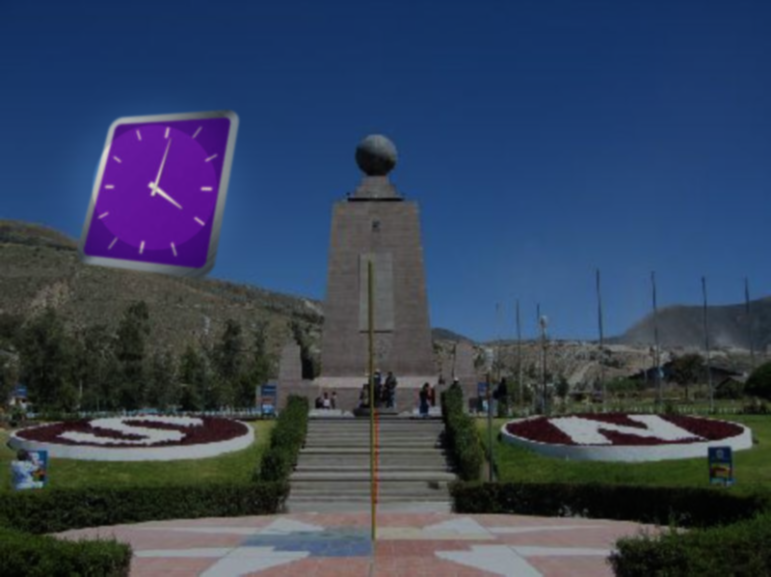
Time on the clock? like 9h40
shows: 4h01
